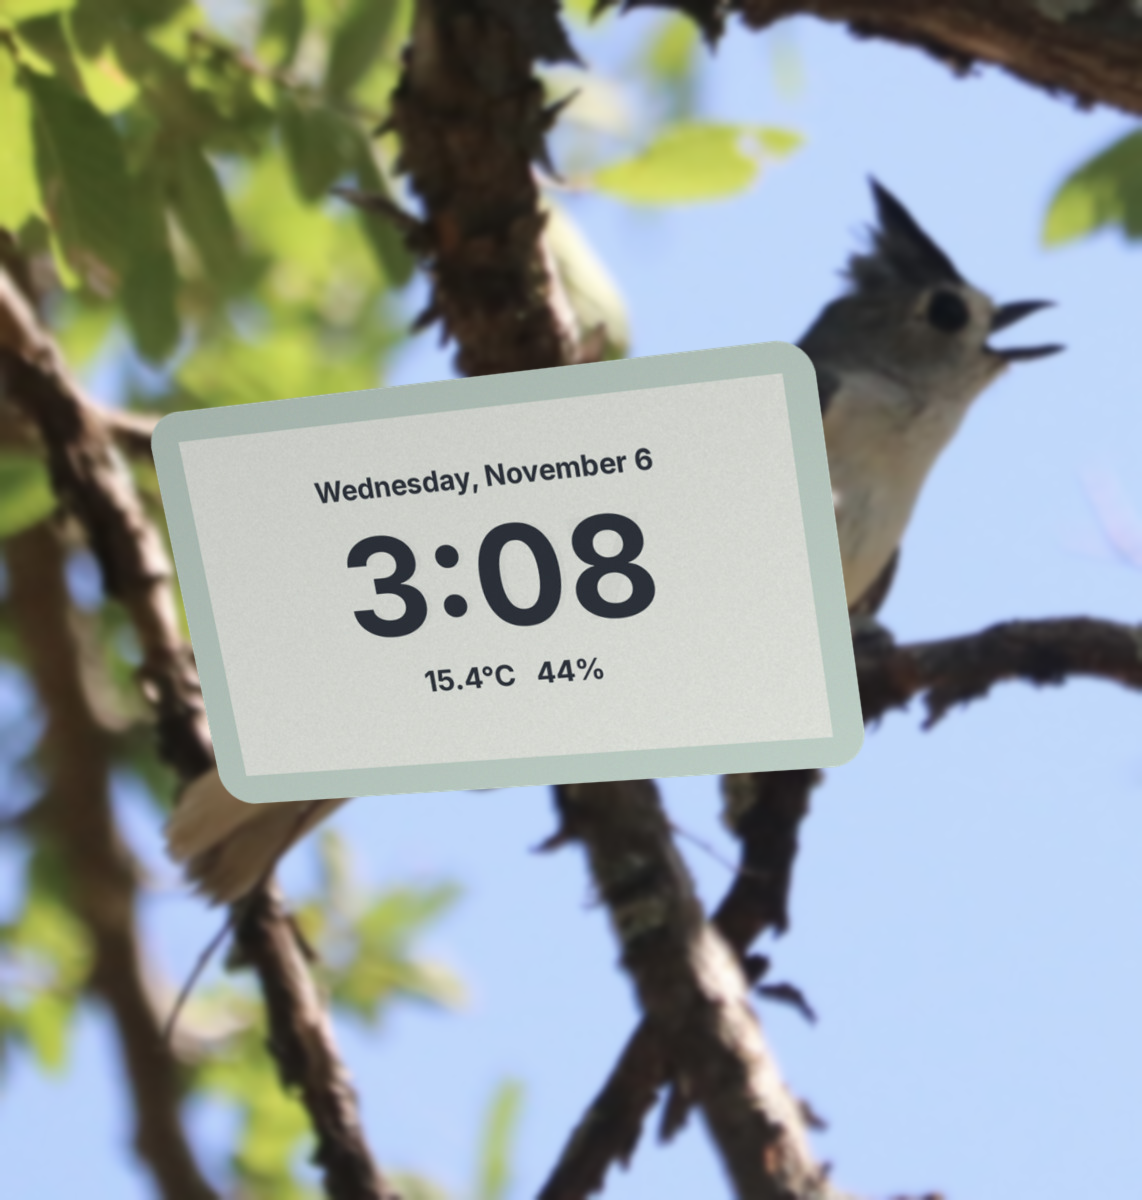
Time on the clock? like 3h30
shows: 3h08
